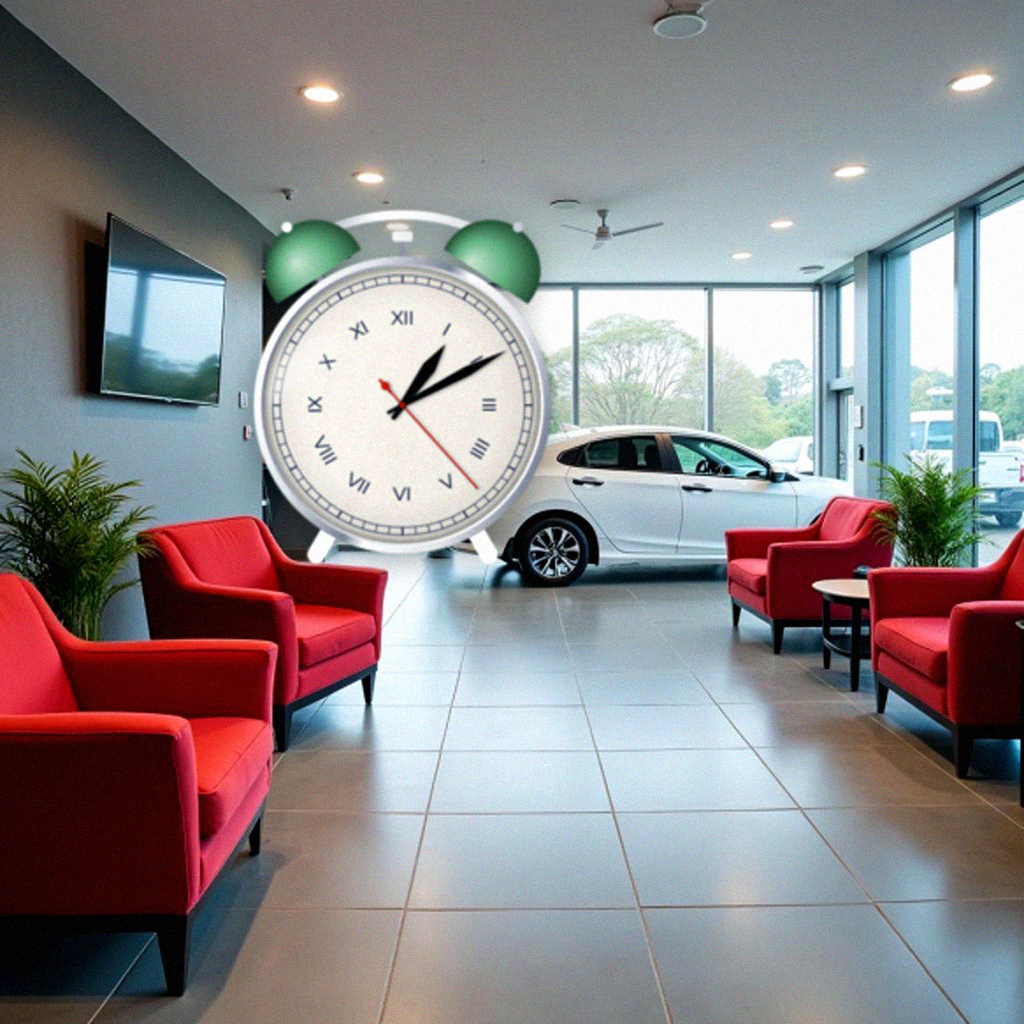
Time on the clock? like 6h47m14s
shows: 1h10m23s
